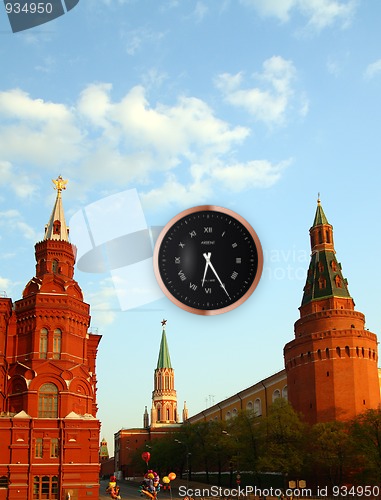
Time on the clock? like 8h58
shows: 6h25
